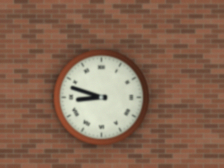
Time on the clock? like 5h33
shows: 8h48
